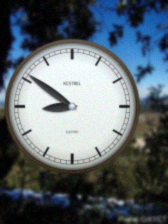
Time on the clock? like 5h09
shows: 8h51
